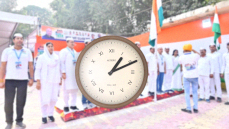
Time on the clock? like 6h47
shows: 1h11
